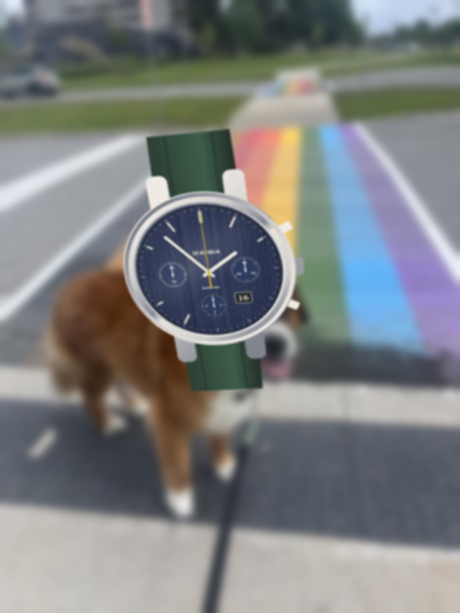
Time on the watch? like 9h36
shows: 1h53
